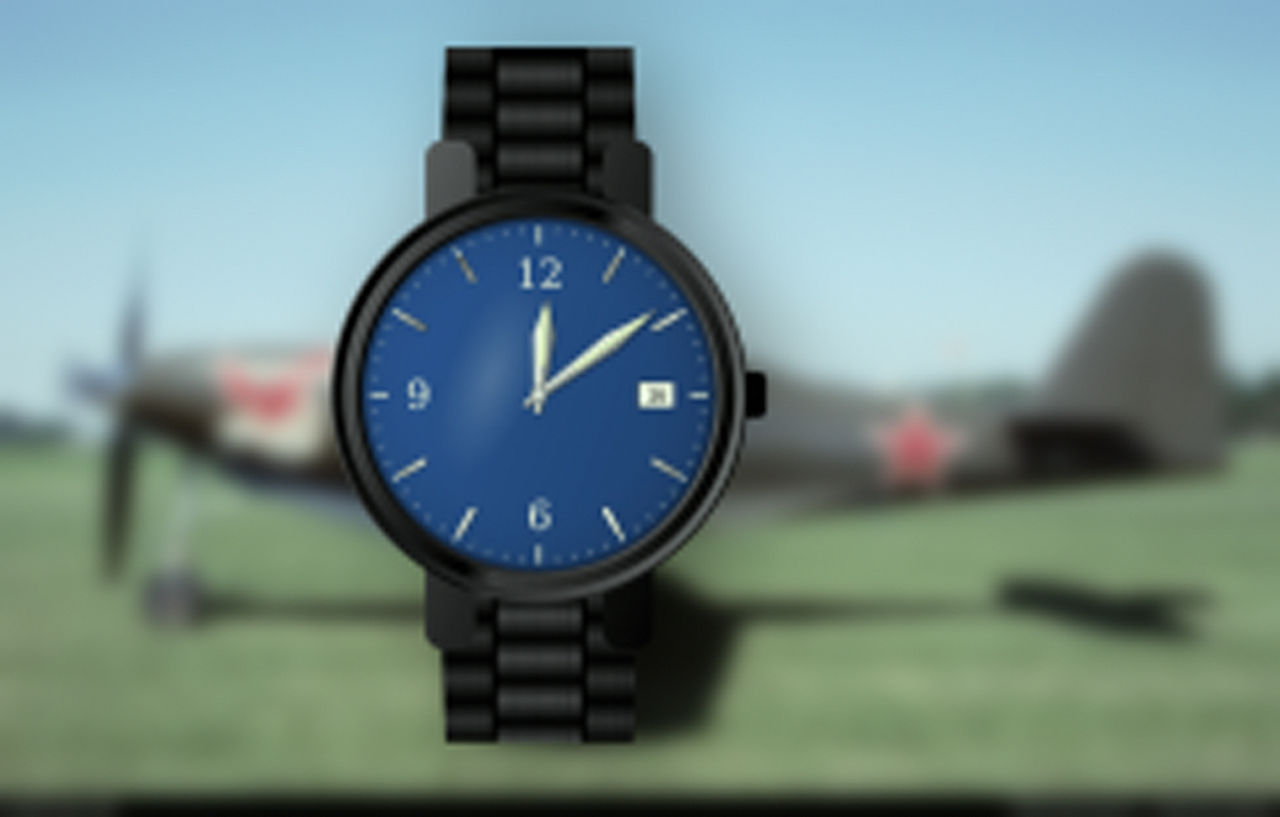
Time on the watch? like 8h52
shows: 12h09
